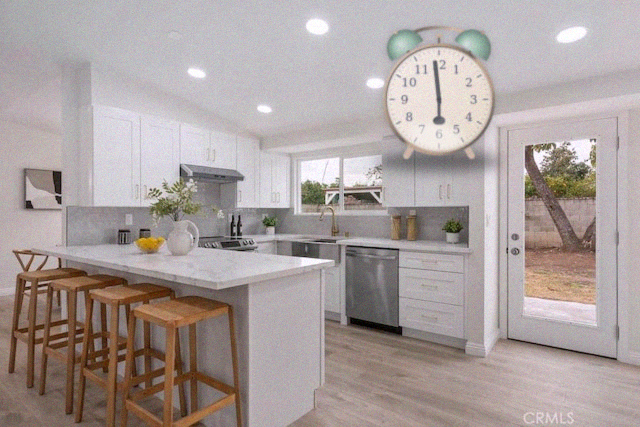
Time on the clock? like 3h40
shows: 5h59
